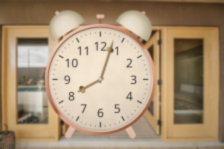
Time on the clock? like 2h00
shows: 8h03
